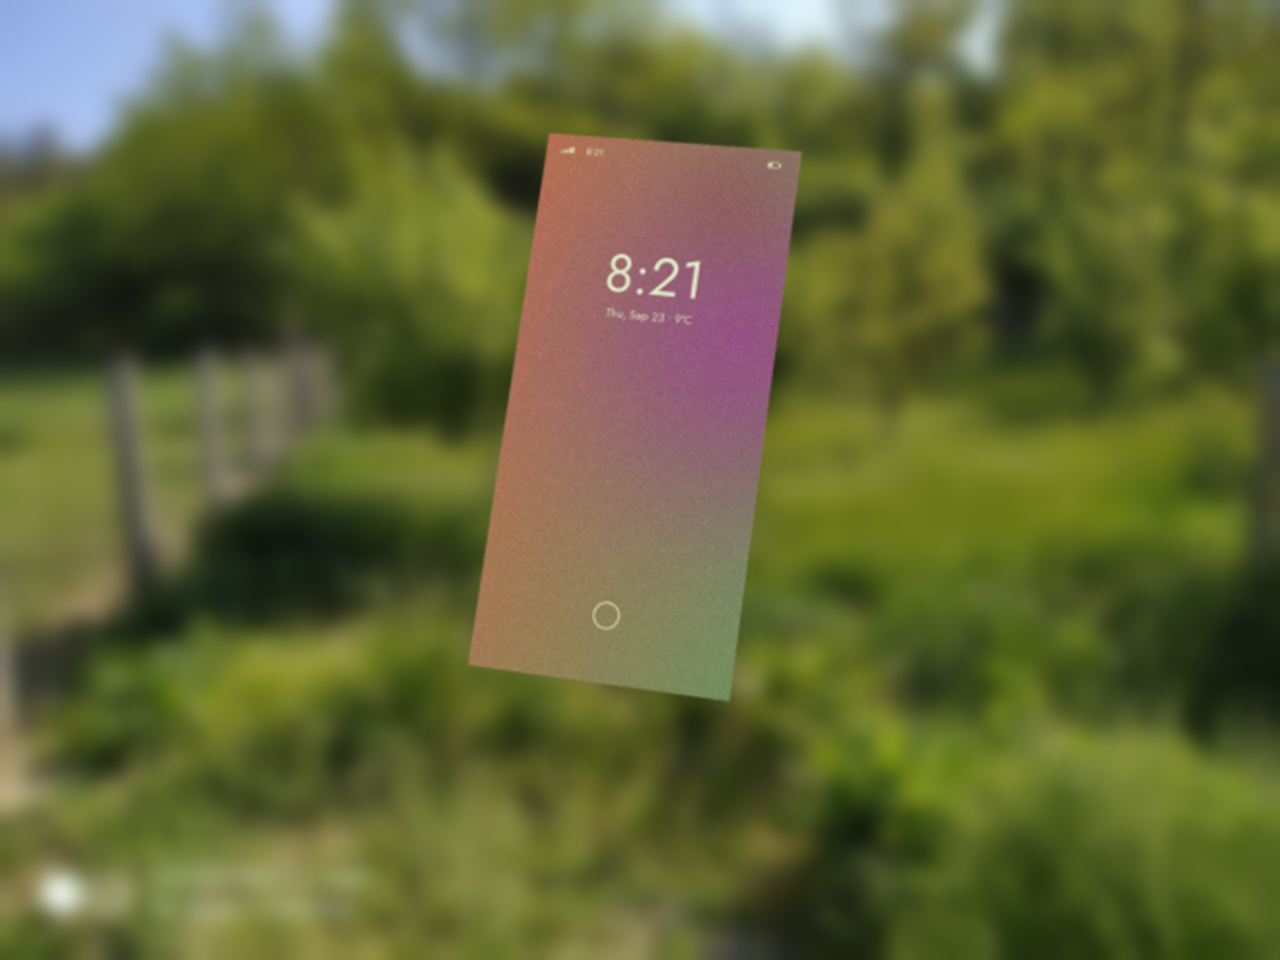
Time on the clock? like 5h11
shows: 8h21
